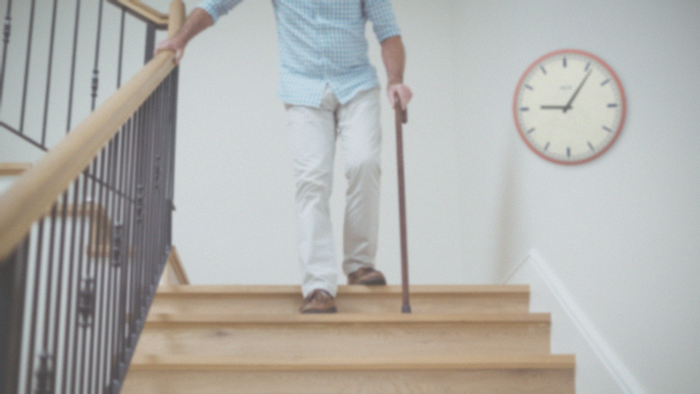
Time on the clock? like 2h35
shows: 9h06
